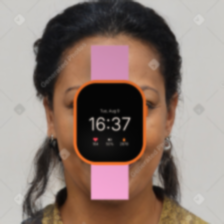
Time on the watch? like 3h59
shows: 16h37
